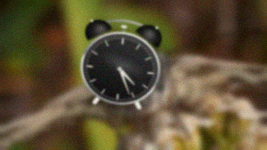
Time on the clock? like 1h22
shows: 4h26
